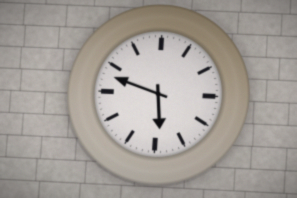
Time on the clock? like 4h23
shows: 5h48
